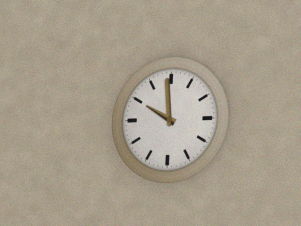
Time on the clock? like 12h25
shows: 9h59
